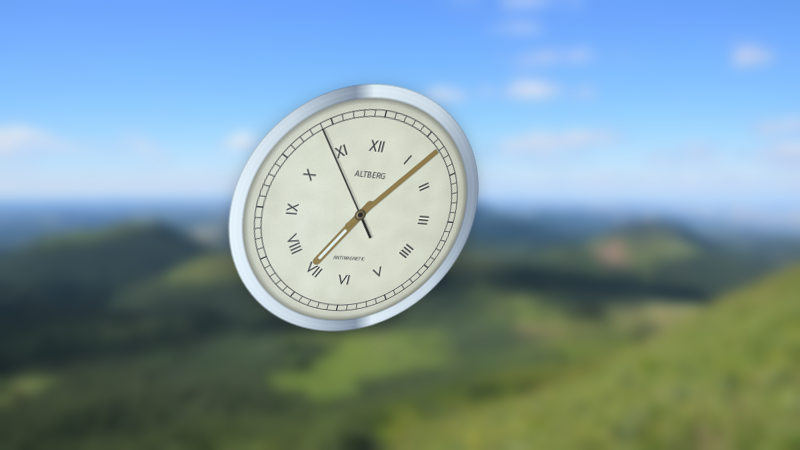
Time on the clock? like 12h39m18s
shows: 7h06m54s
